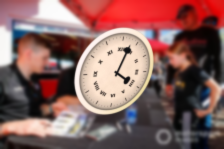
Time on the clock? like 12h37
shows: 4h03
